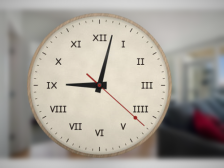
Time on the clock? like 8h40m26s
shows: 9h02m22s
